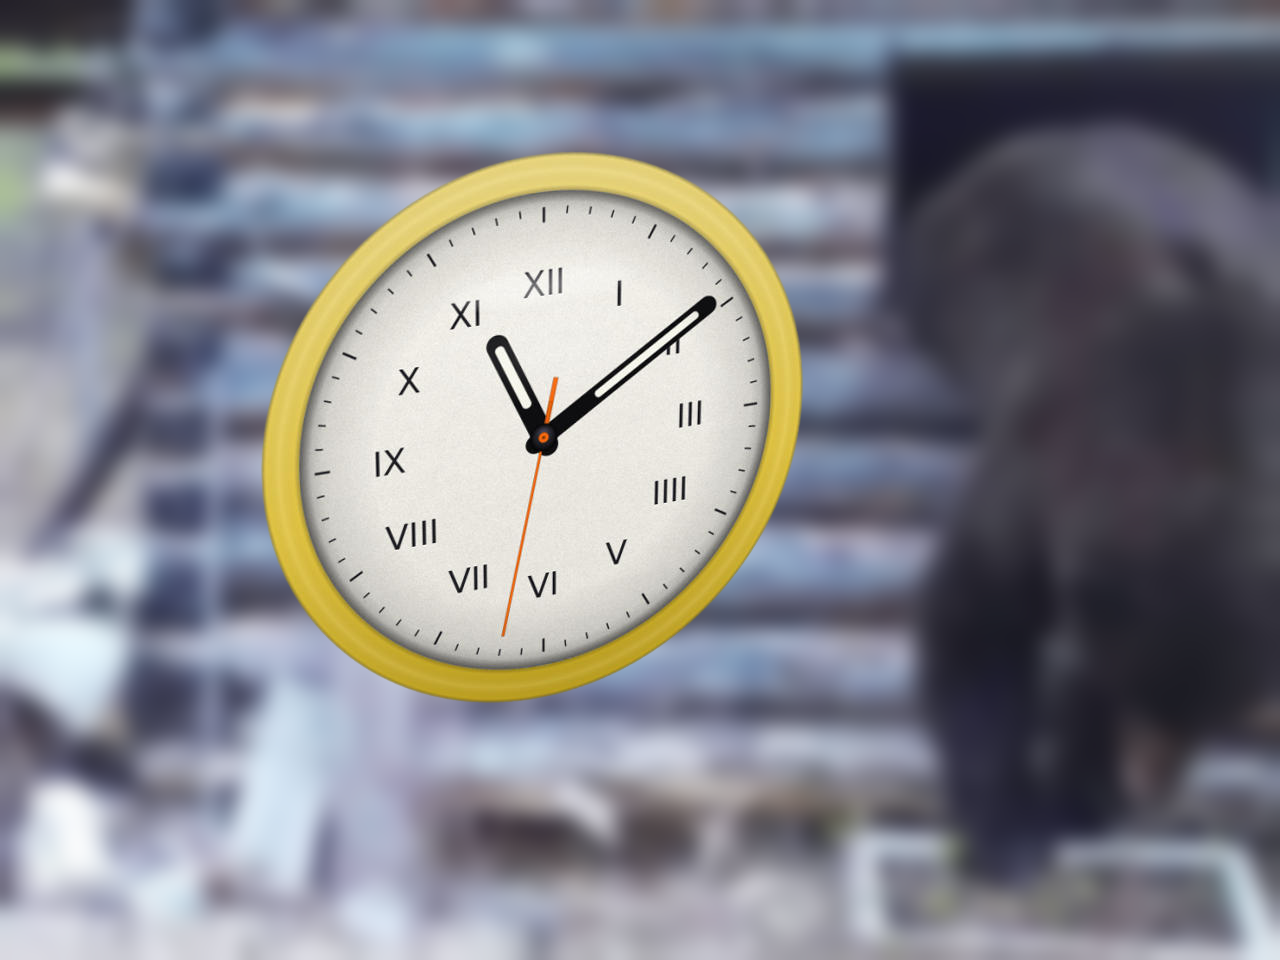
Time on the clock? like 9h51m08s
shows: 11h09m32s
